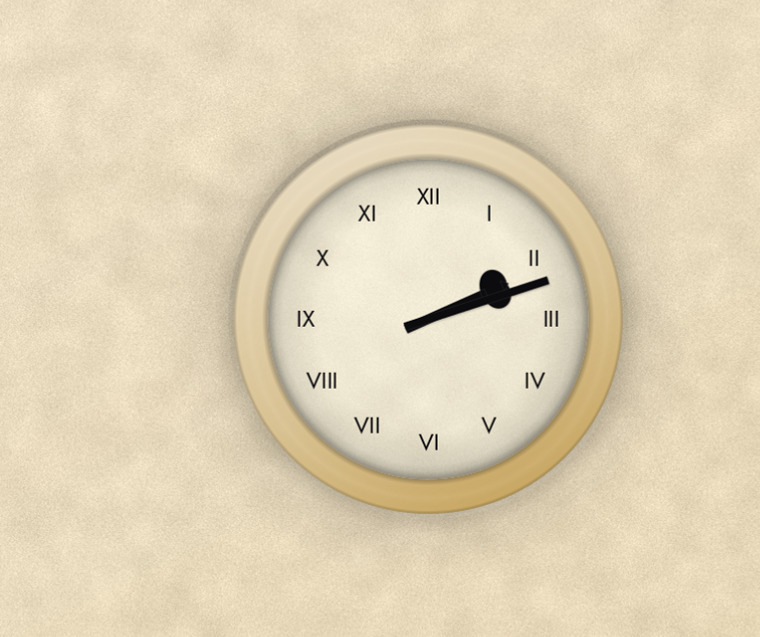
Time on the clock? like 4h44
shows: 2h12
